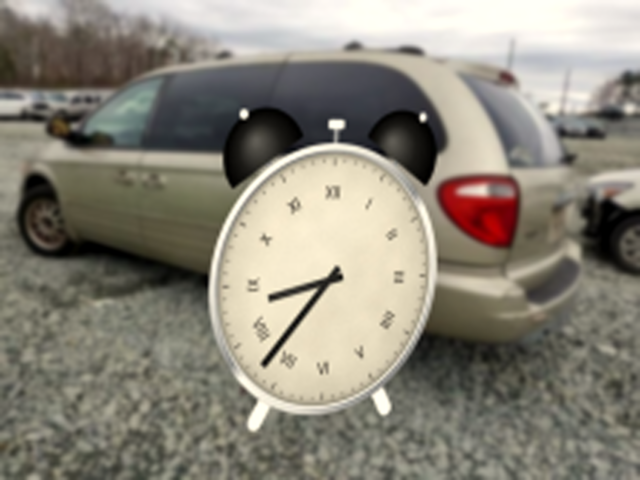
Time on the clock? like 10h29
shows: 8h37
